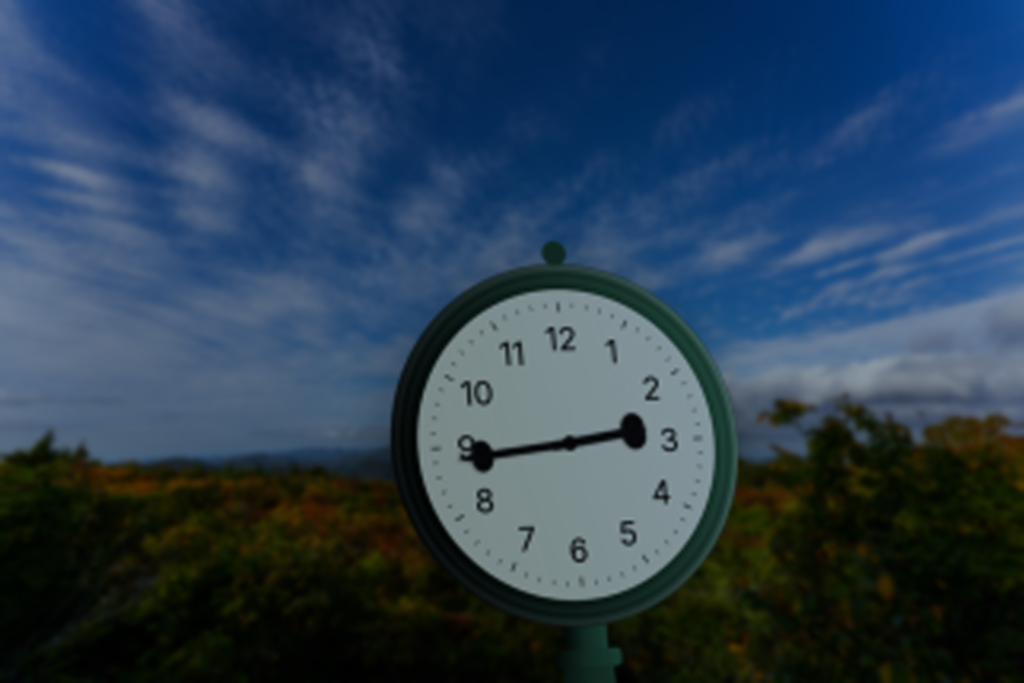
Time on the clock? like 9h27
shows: 2h44
